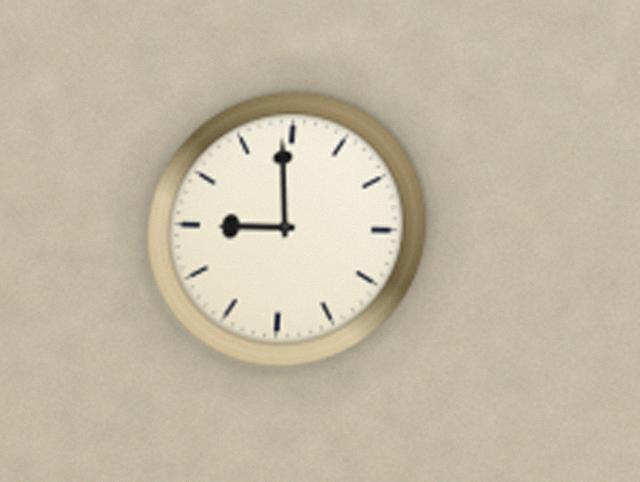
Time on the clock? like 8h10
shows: 8h59
